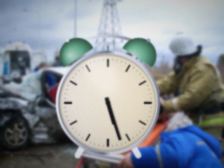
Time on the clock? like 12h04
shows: 5h27
